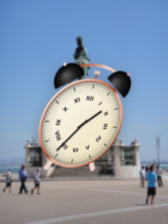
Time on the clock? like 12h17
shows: 1h36
